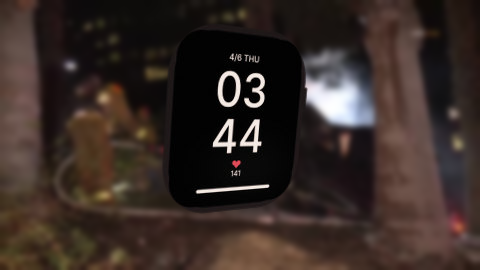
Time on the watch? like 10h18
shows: 3h44
